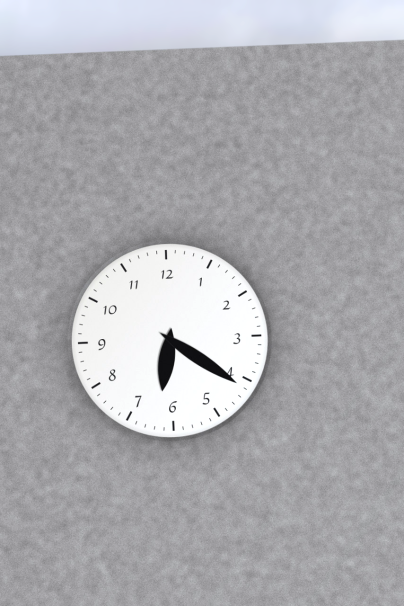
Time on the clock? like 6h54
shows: 6h21
